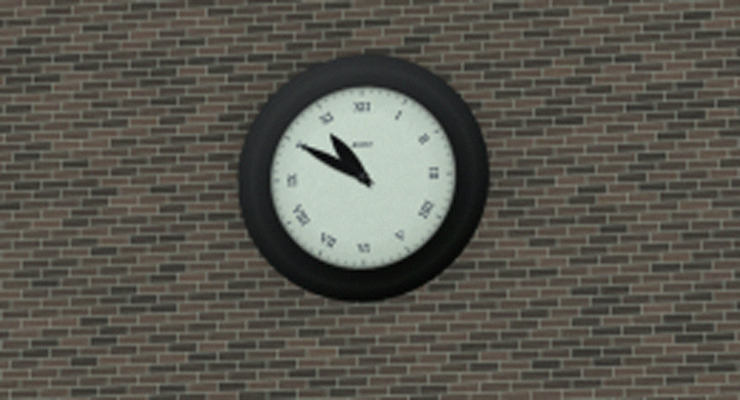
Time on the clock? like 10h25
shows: 10h50
